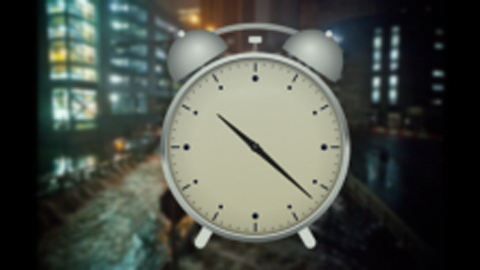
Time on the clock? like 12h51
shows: 10h22
